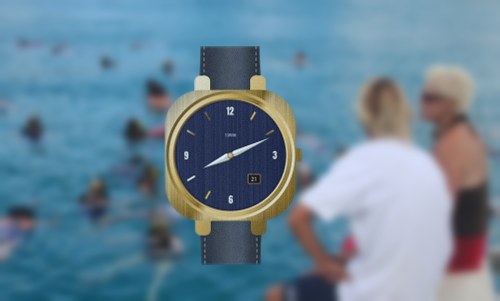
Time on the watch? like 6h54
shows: 8h11
